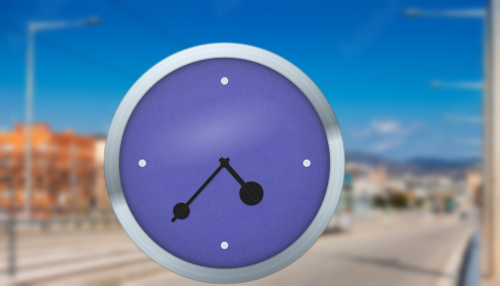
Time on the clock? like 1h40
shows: 4h37
